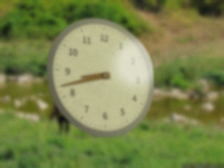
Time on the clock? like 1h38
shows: 8h42
